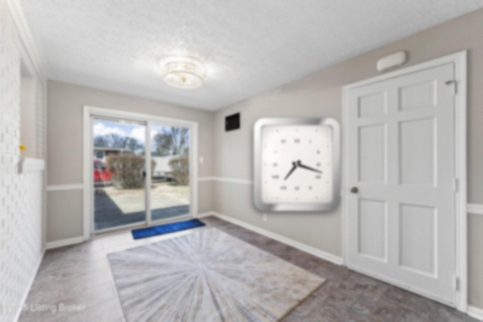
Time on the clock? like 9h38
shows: 7h18
